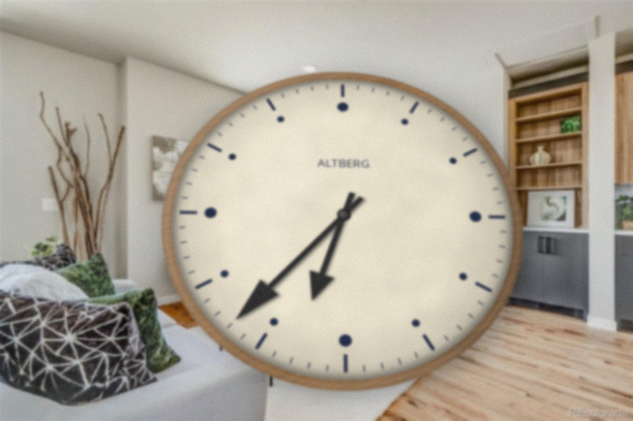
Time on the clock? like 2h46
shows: 6h37
